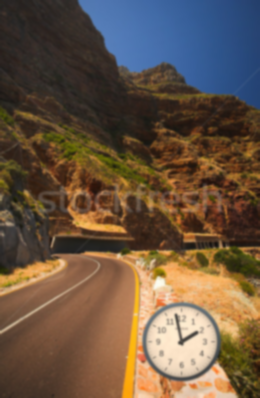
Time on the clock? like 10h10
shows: 1h58
